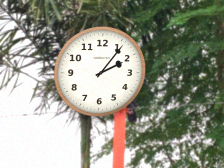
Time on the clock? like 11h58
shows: 2h06
